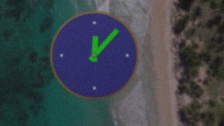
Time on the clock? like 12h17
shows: 12h07
